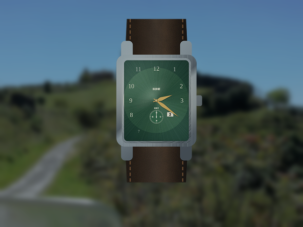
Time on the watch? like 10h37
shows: 2h21
